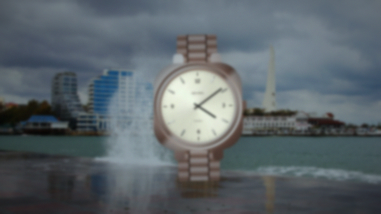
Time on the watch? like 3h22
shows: 4h09
